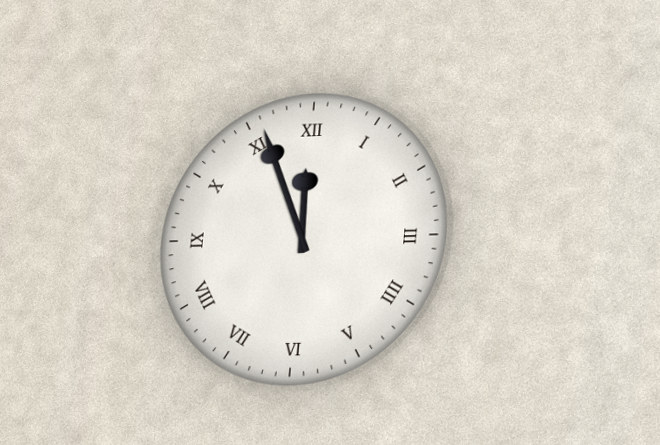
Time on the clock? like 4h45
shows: 11h56
